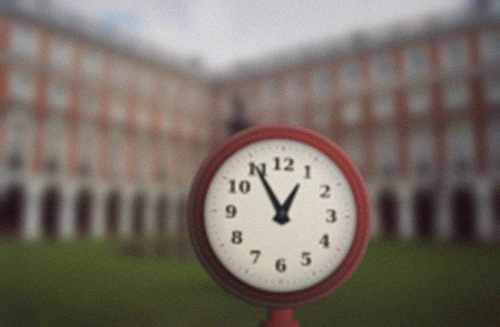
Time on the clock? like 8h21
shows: 12h55
